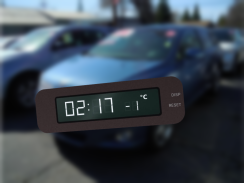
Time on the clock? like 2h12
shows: 2h17
